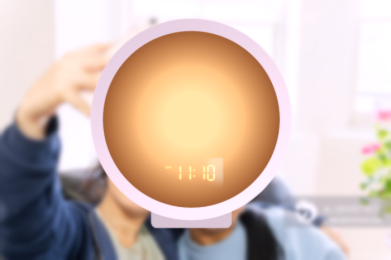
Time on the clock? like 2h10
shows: 11h10
